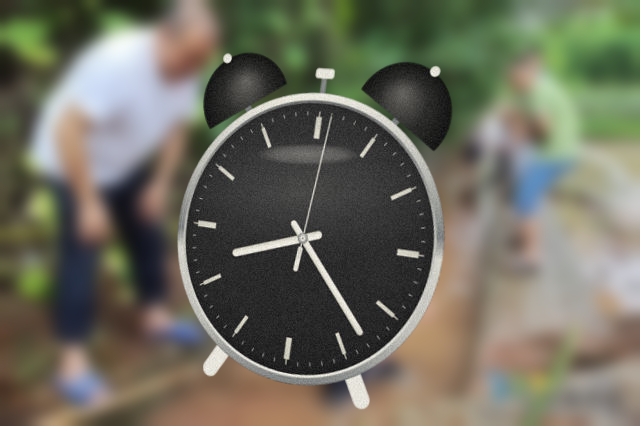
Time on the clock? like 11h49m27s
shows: 8h23m01s
